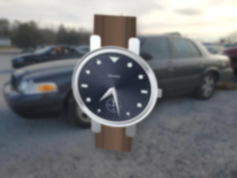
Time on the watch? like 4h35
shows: 7h28
